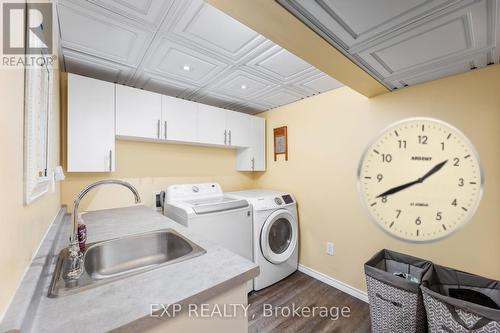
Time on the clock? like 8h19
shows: 1h41
